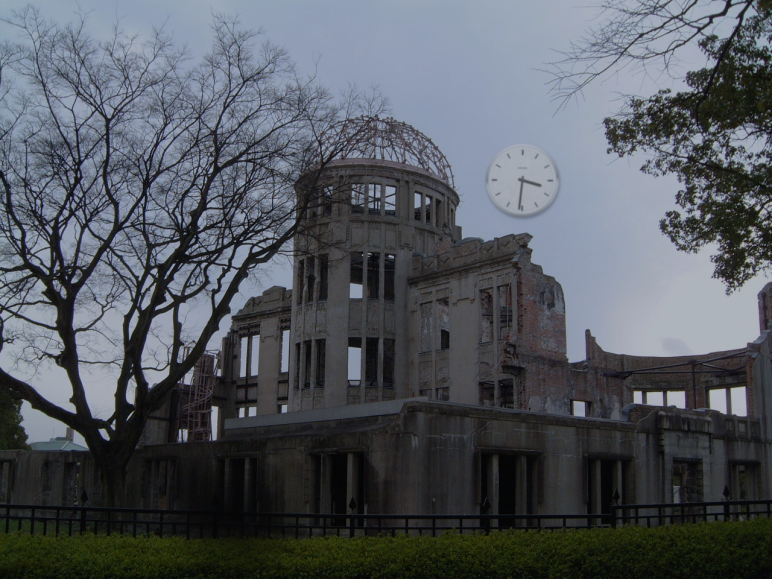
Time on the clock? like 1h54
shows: 3h31
